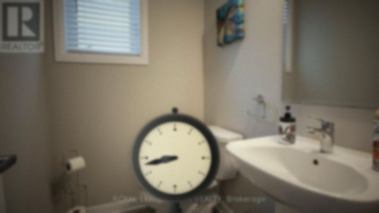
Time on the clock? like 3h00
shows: 8h43
